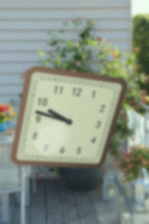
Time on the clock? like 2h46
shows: 9h47
